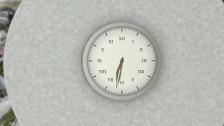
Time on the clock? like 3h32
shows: 6h32
